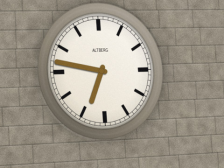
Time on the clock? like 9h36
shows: 6h47
